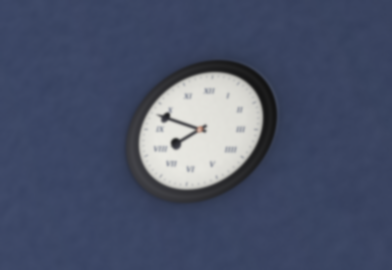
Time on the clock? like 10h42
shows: 7h48
